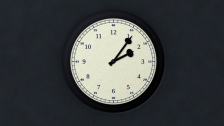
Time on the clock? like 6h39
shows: 2h06
